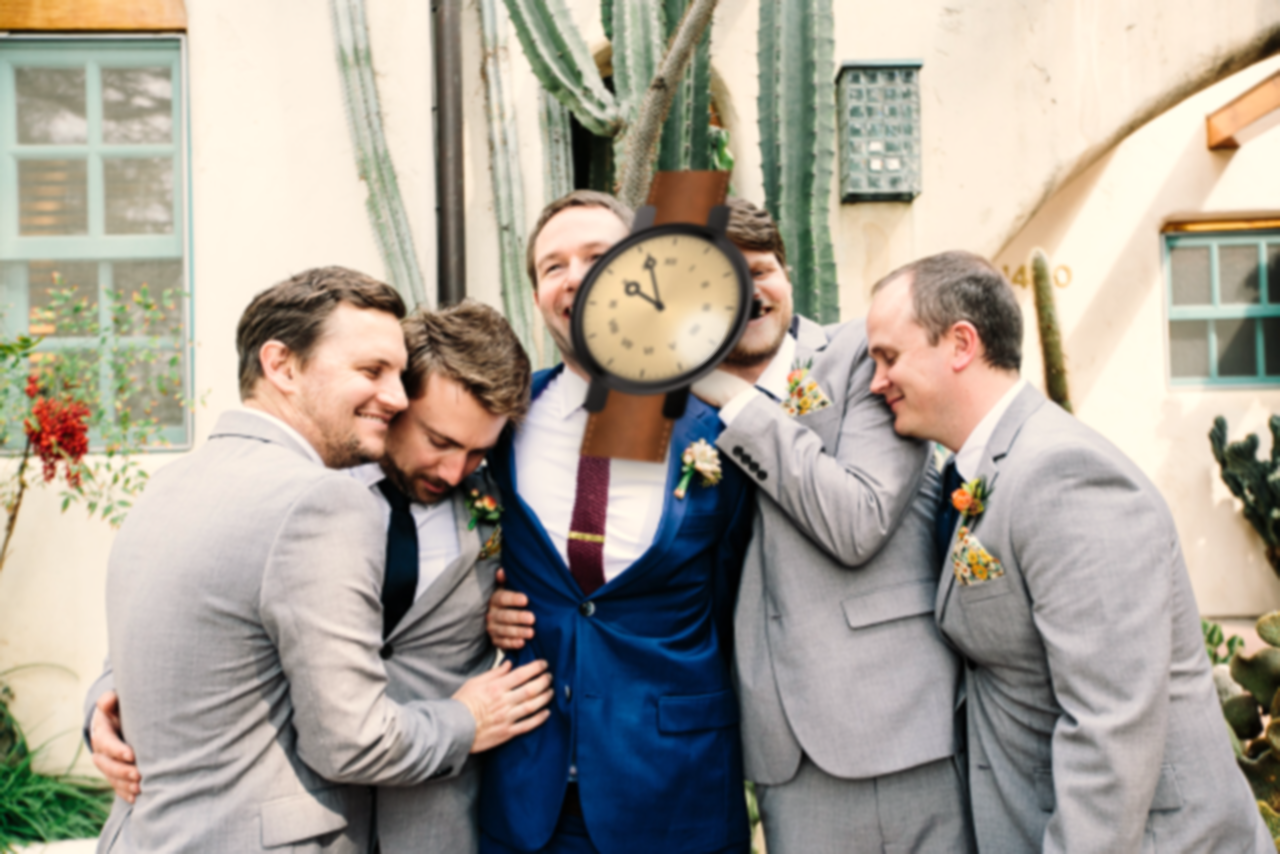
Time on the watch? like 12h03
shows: 9h56
